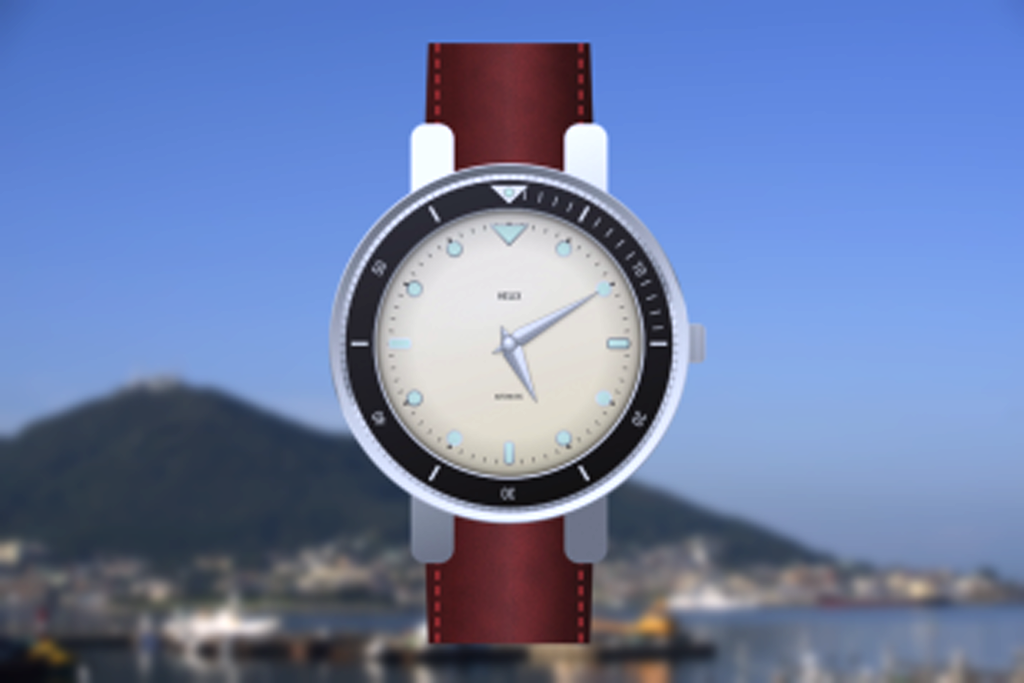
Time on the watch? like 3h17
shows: 5h10
